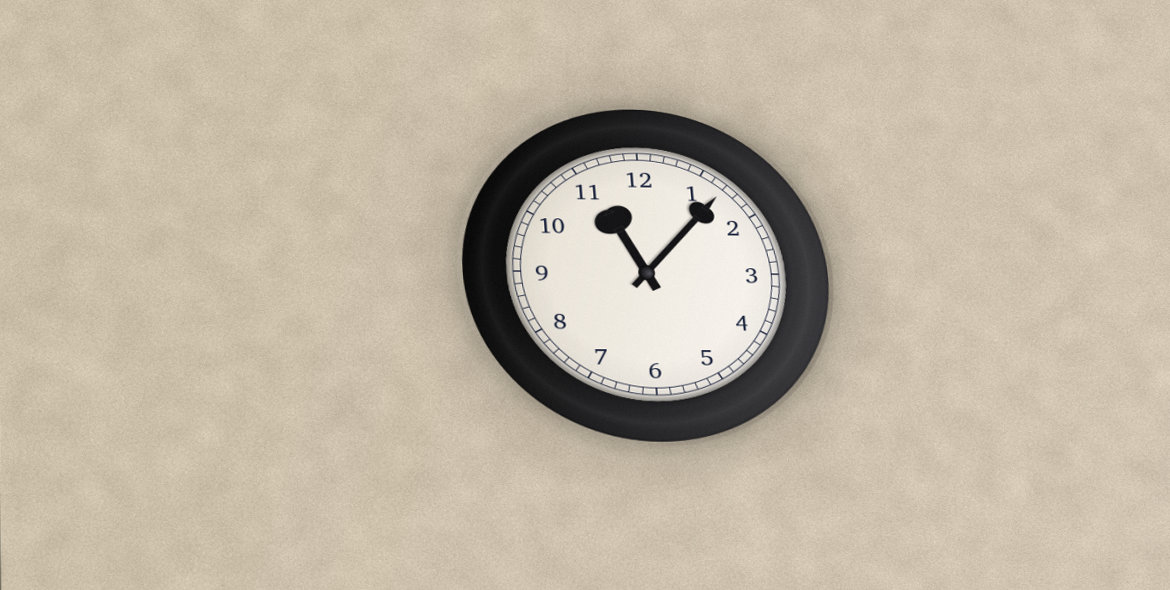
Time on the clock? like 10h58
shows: 11h07
